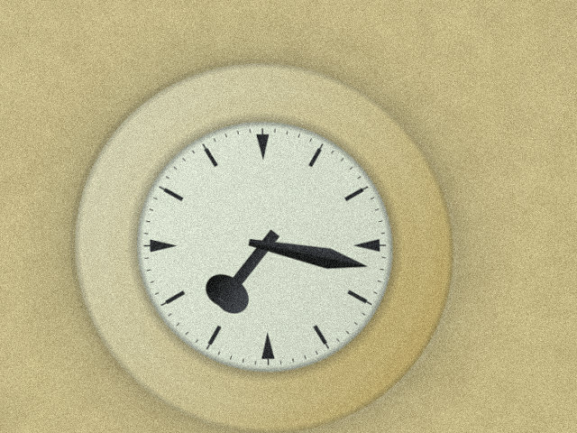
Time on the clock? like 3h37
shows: 7h17
